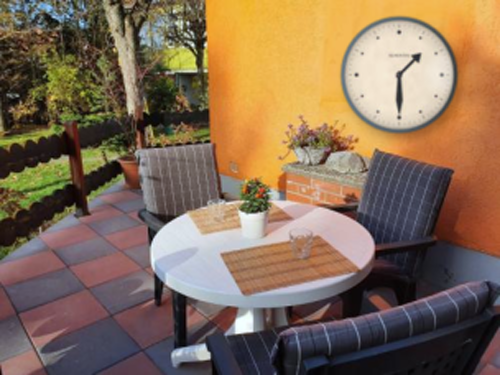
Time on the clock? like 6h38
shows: 1h30
